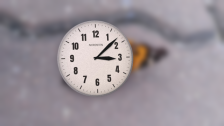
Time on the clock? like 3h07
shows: 3h08
